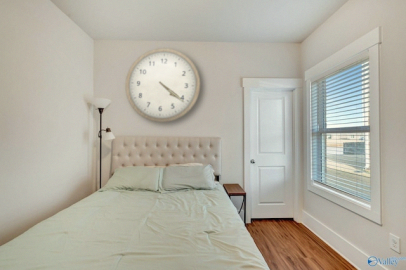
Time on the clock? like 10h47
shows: 4h21
